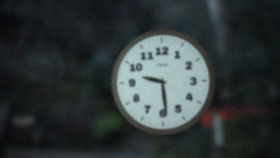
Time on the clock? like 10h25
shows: 9h29
